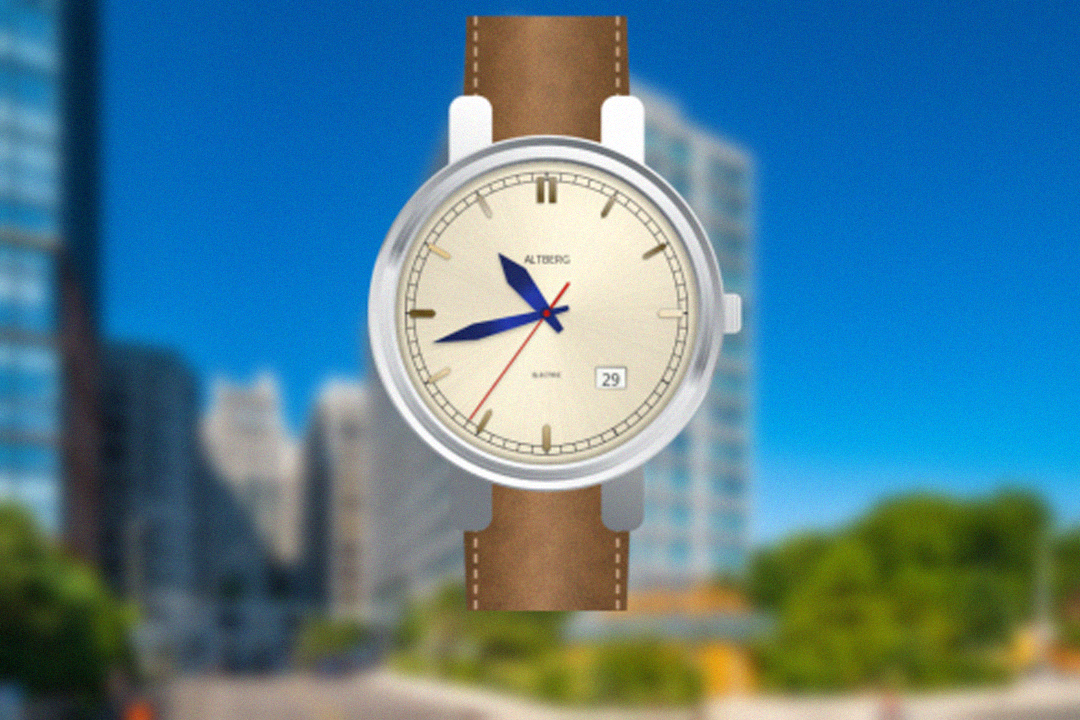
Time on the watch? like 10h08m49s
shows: 10h42m36s
